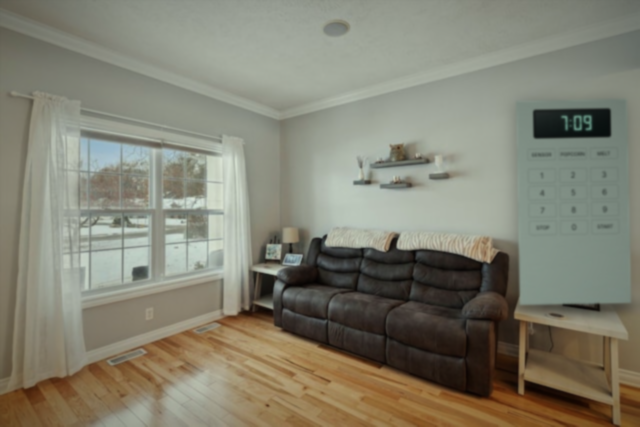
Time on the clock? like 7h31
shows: 7h09
